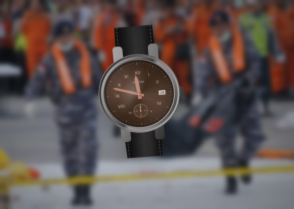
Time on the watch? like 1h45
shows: 11h48
